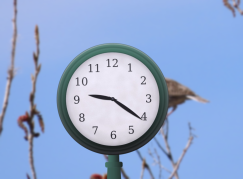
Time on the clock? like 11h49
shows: 9h21
